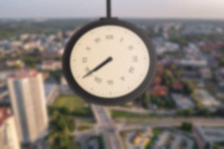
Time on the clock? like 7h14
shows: 7h39
